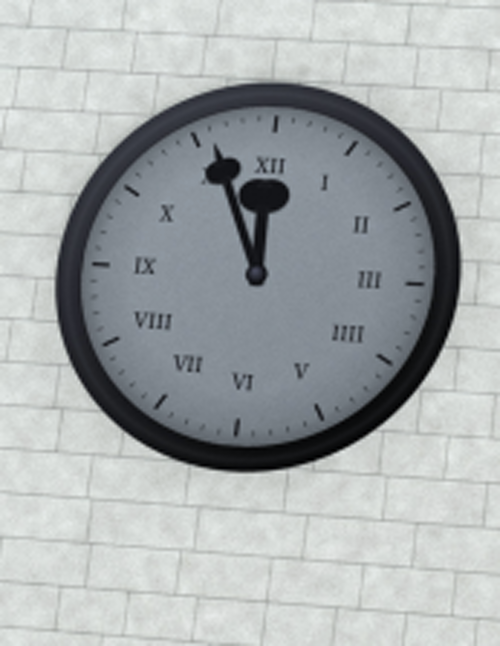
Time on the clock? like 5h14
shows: 11h56
